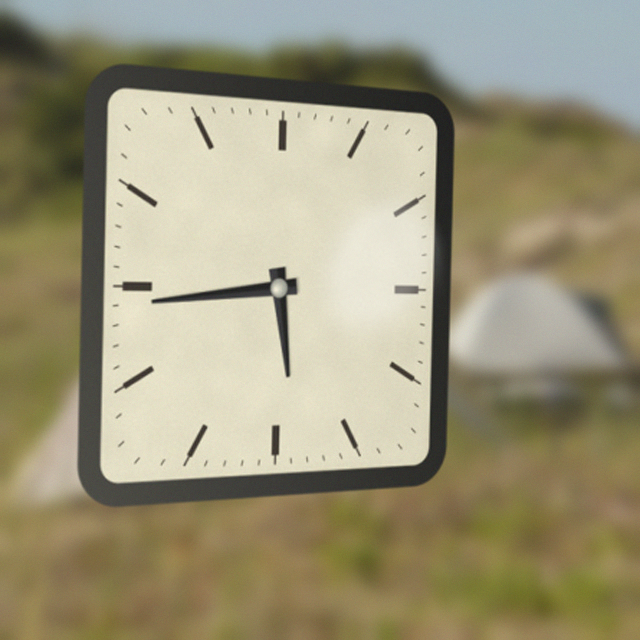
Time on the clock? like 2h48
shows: 5h44
